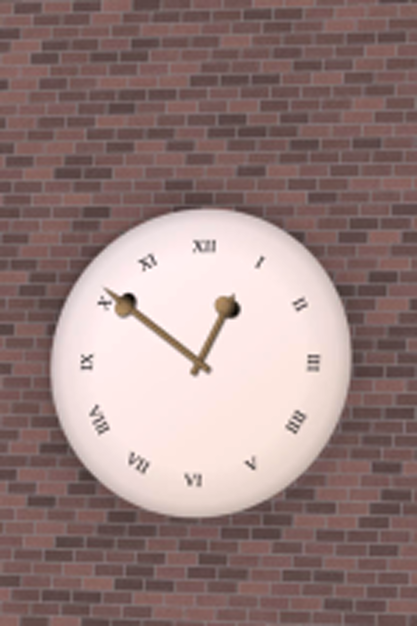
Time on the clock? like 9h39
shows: 12h51
